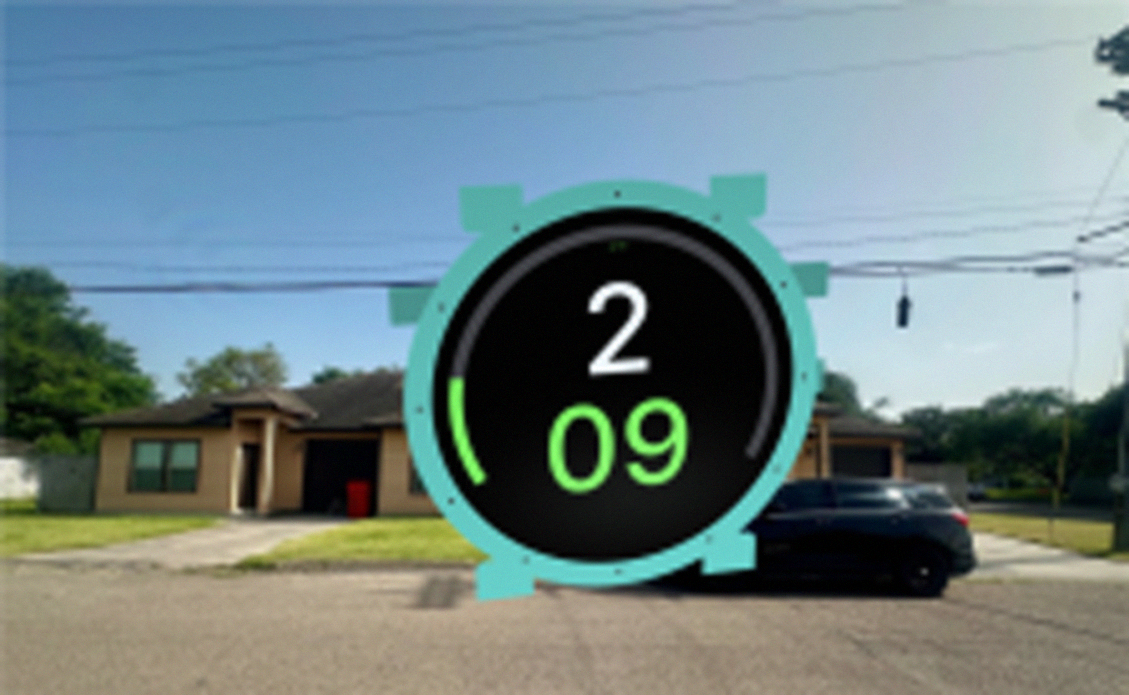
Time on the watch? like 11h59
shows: 2h09
